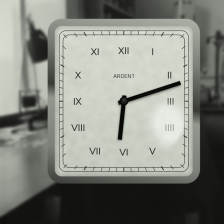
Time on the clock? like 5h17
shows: 6h12
